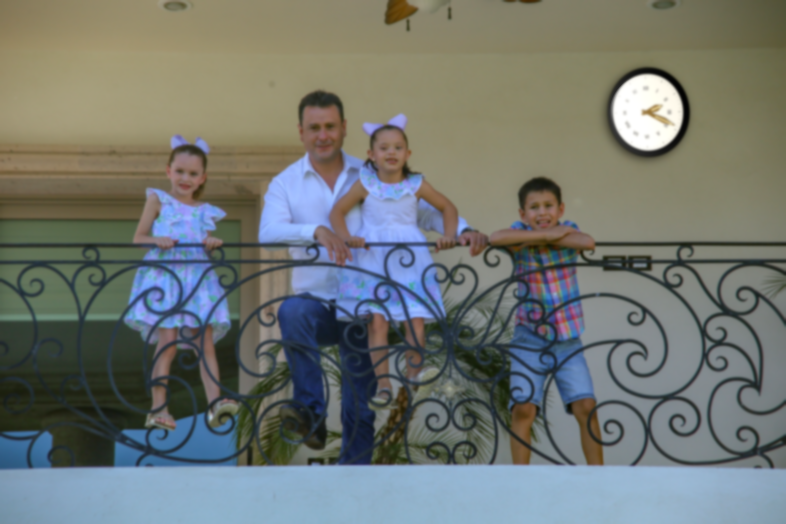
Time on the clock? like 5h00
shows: 2h19
